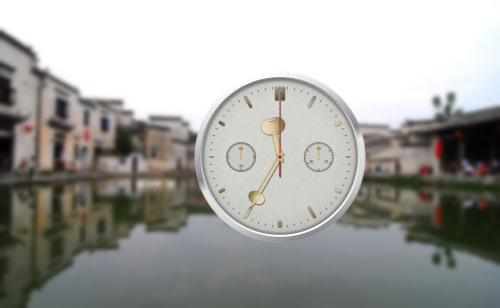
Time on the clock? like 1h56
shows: 11h35
